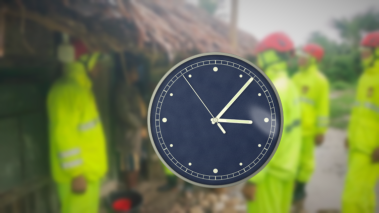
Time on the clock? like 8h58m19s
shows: 3h06m54s
